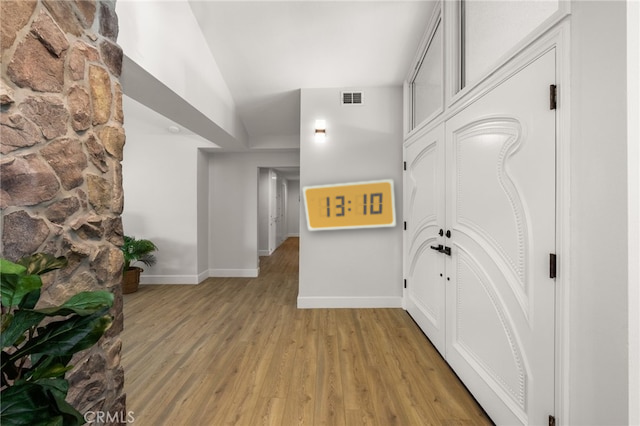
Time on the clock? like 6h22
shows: 13h10
